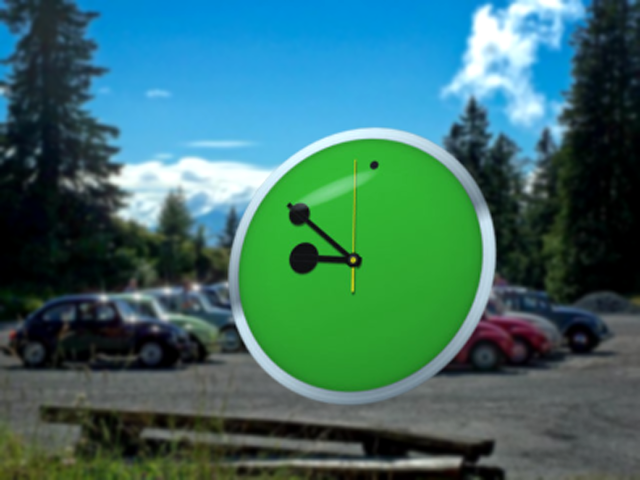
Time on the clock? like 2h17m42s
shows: 8h49m58s
